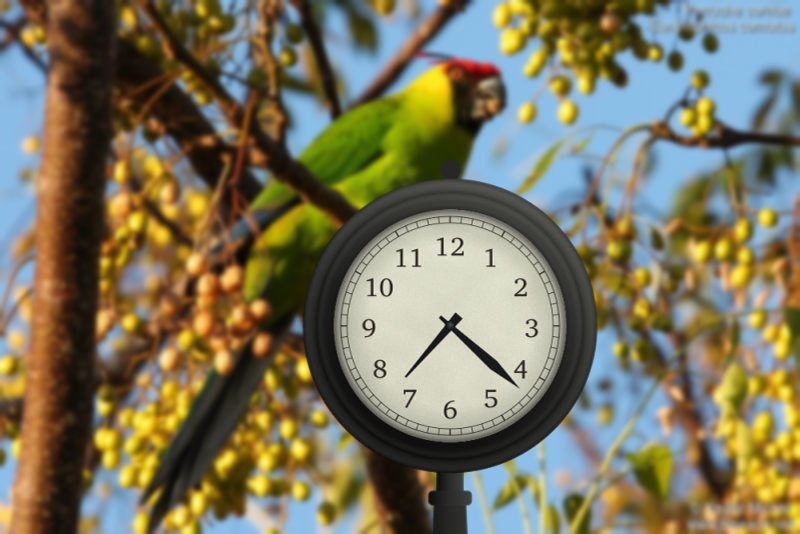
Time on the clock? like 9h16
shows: 7h22
